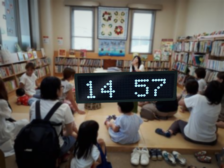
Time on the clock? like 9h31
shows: 14h57
